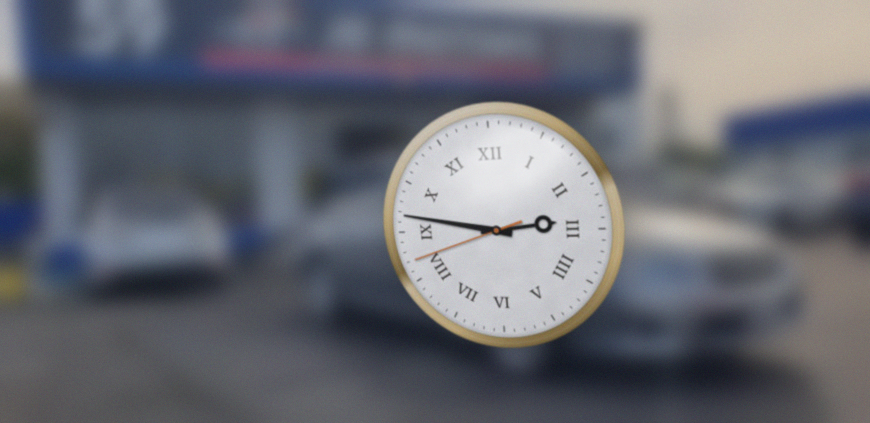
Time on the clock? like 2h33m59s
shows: 2h46m42s
